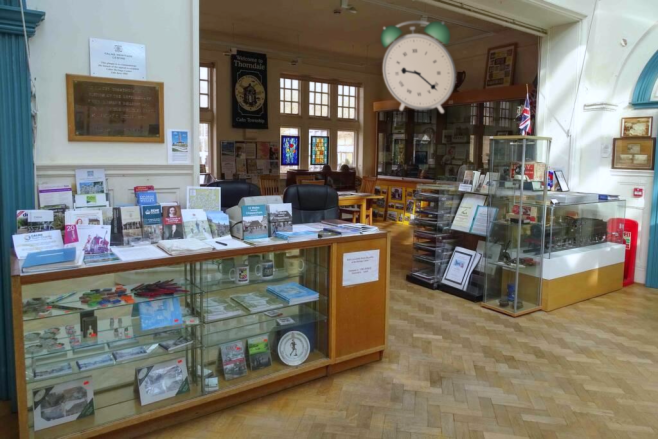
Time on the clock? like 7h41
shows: 9h22
